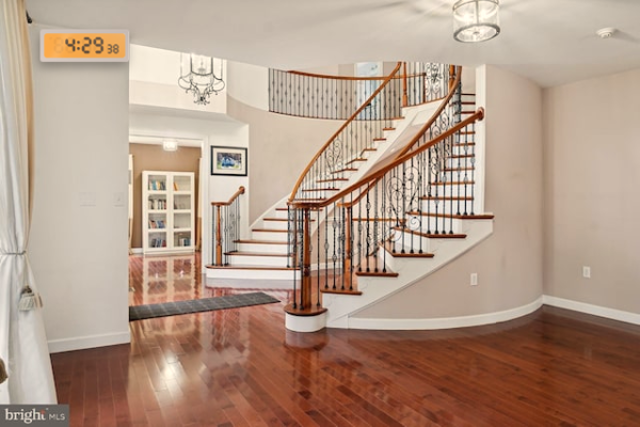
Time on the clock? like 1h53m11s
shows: 4h29m38s
